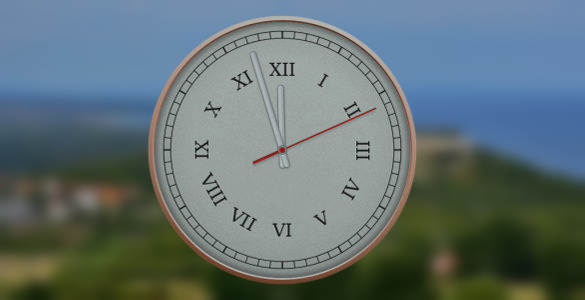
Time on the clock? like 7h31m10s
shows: 11h57m11s
